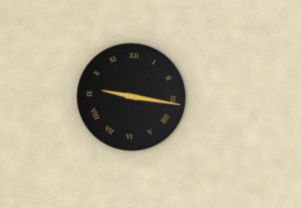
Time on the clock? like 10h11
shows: 9h16
